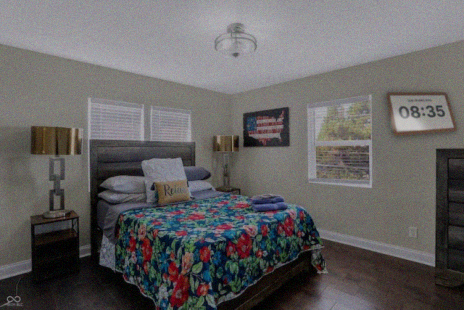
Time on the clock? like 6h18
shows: 8h35
